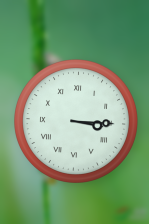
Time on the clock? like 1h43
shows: 3h15
